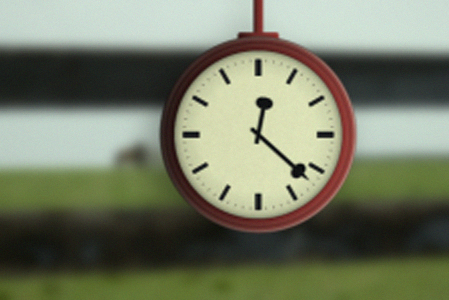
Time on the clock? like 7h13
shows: 12h22
